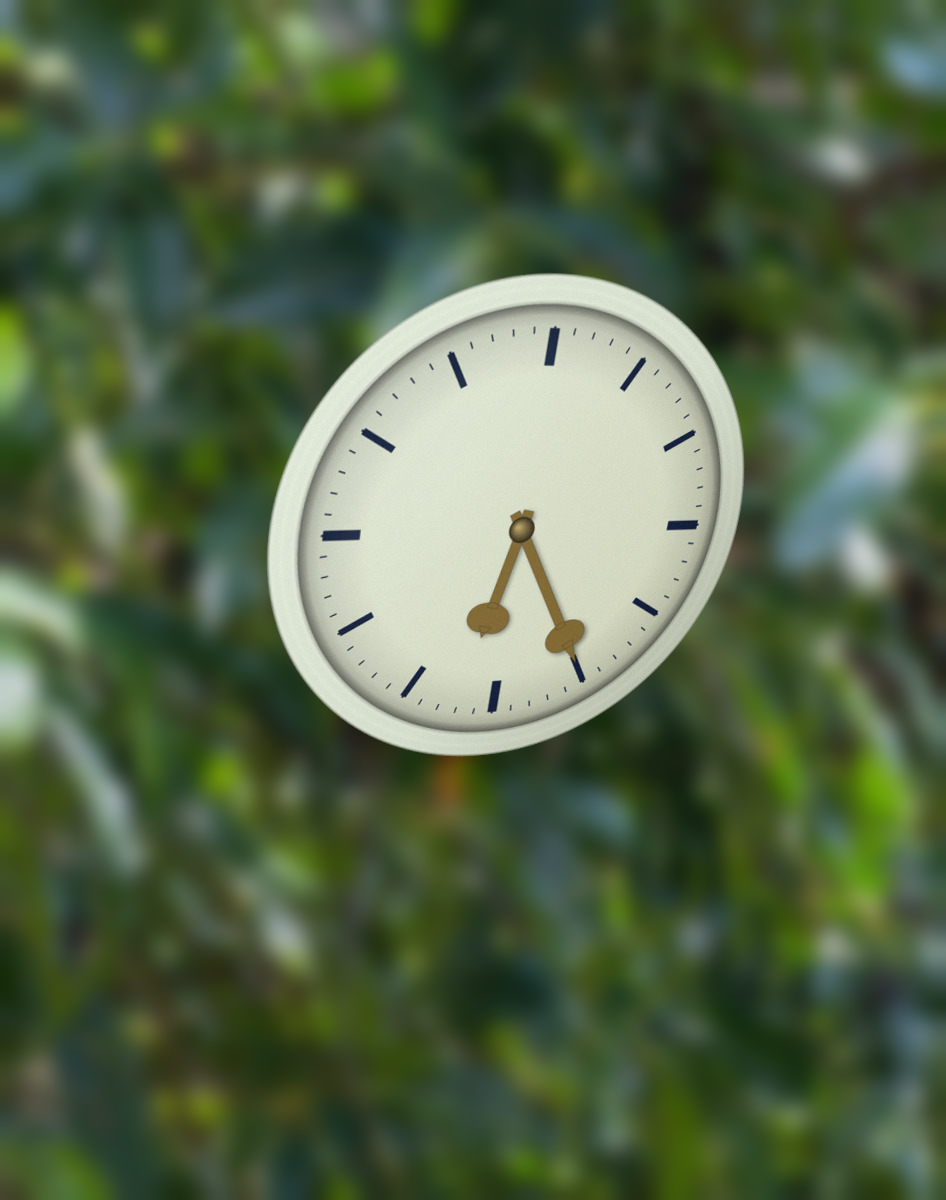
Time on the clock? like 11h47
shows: 6h25
